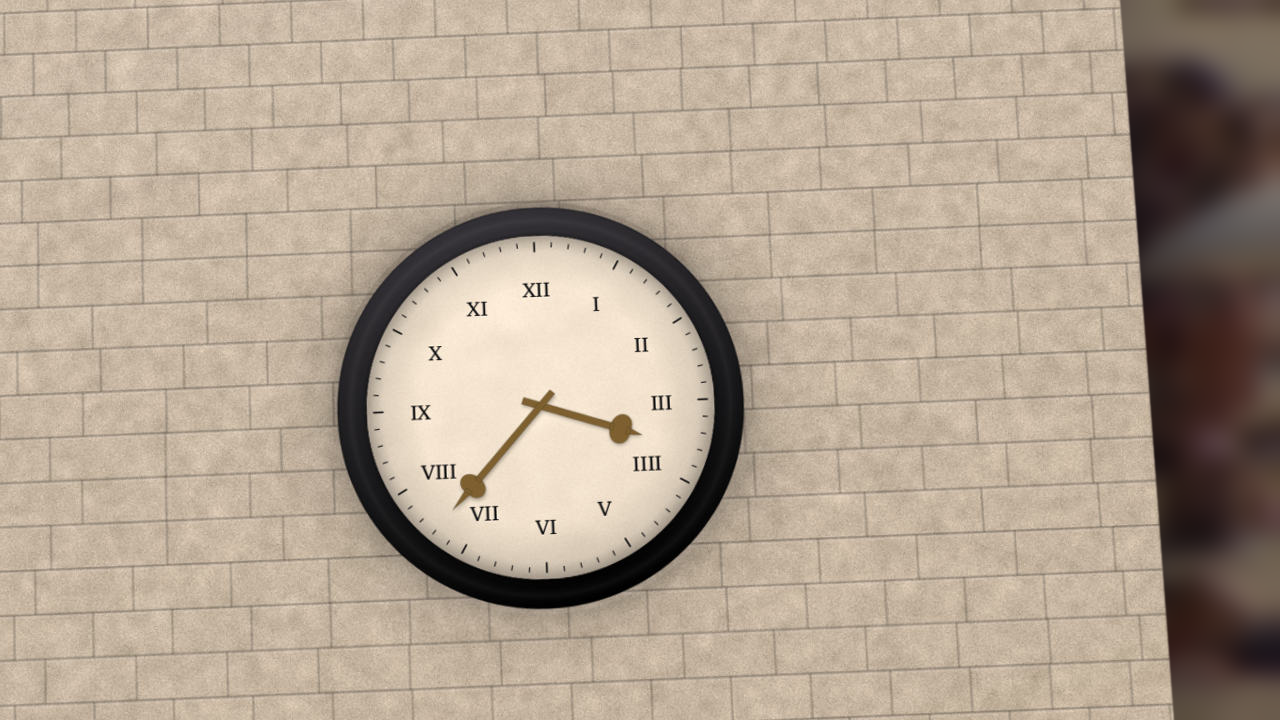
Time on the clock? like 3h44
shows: 3h37
